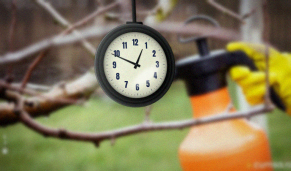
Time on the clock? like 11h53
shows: 12h49
